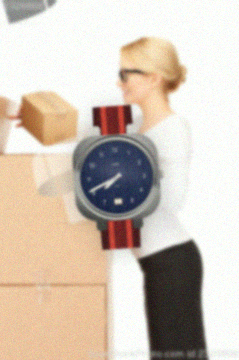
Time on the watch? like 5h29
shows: 7h41
